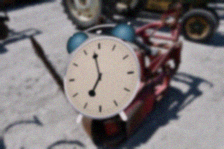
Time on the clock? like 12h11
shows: 6h58
